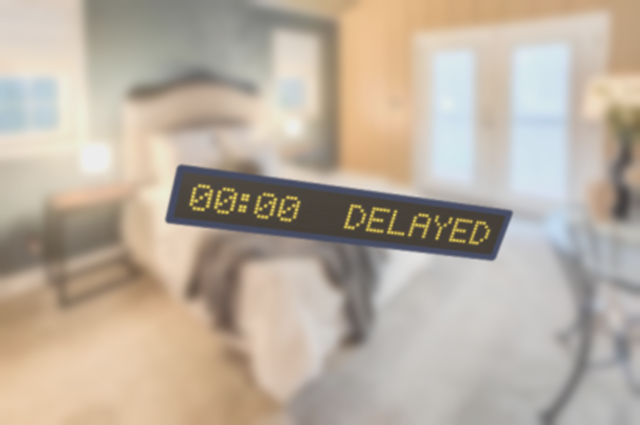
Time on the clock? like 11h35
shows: 0h00
